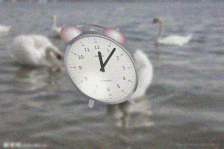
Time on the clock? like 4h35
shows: 12h07
